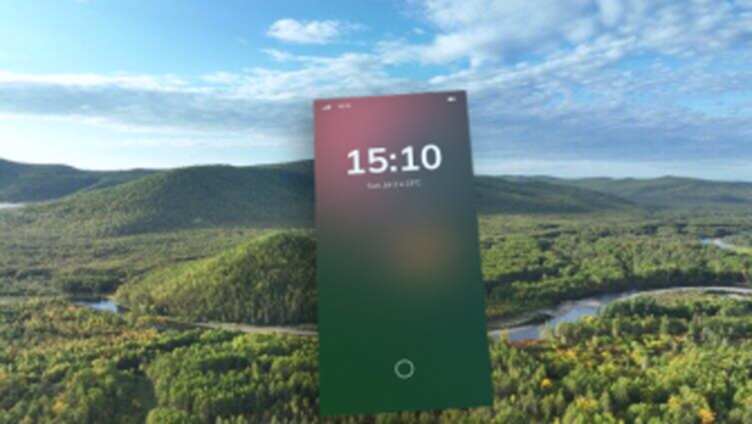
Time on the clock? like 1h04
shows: 15h10
